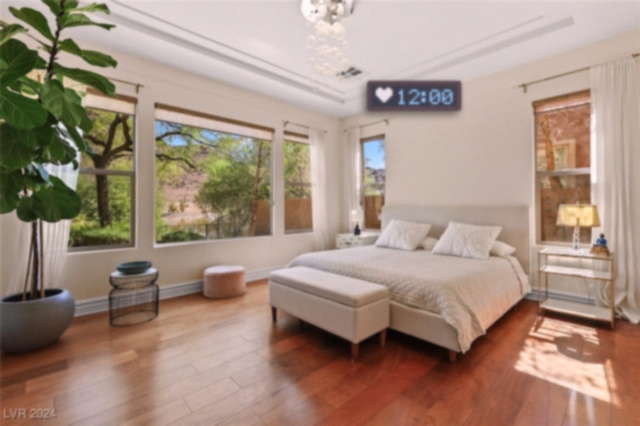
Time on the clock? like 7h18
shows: 12h00
